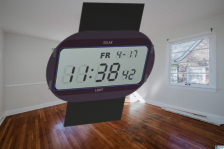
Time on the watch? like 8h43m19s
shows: 11h38m42s
